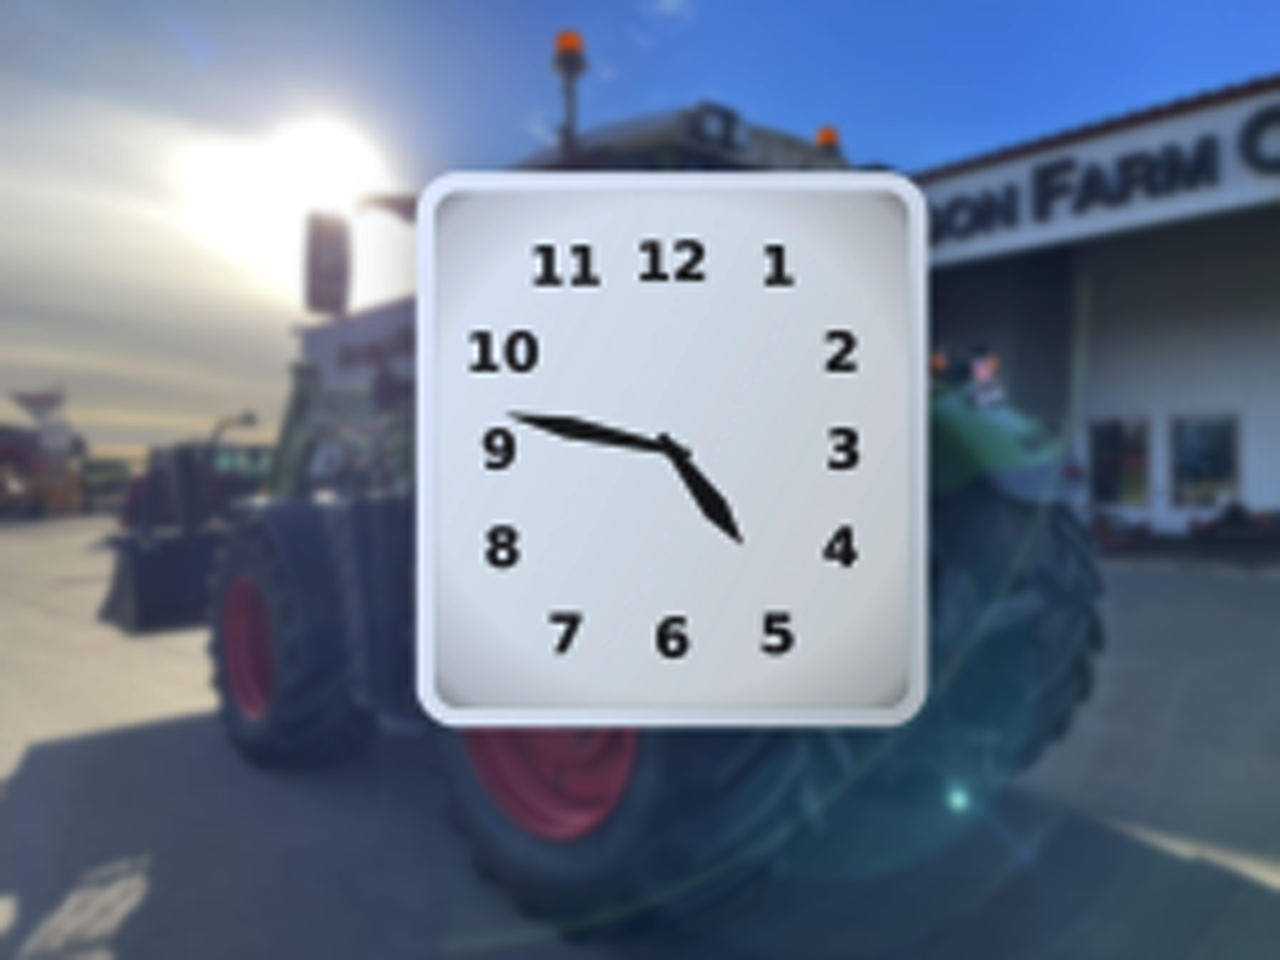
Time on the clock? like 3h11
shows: 4h47
